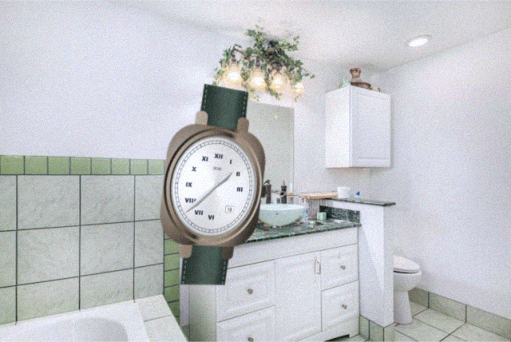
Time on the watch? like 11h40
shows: 1h38
